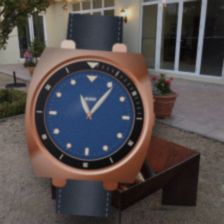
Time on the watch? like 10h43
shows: 11h06
